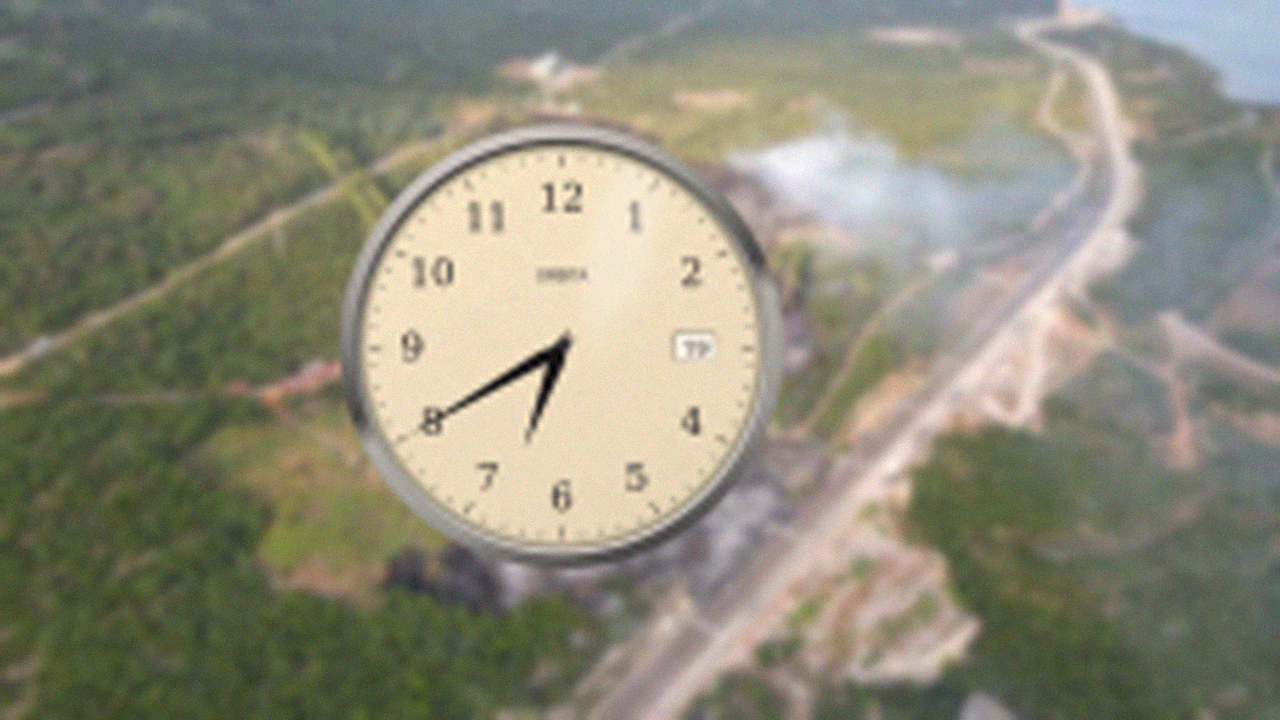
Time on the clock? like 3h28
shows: 6h40
